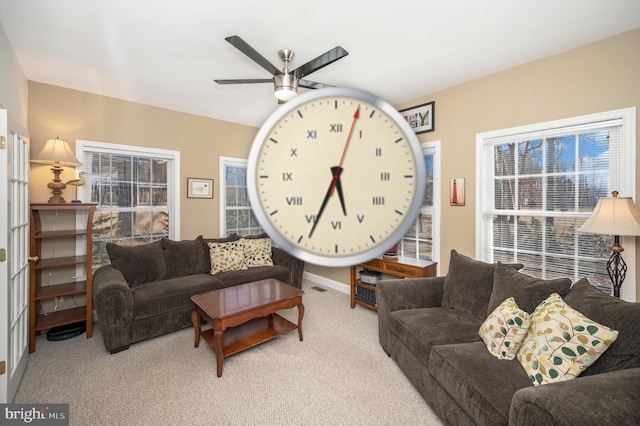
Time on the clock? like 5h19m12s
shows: 5h34m03s
